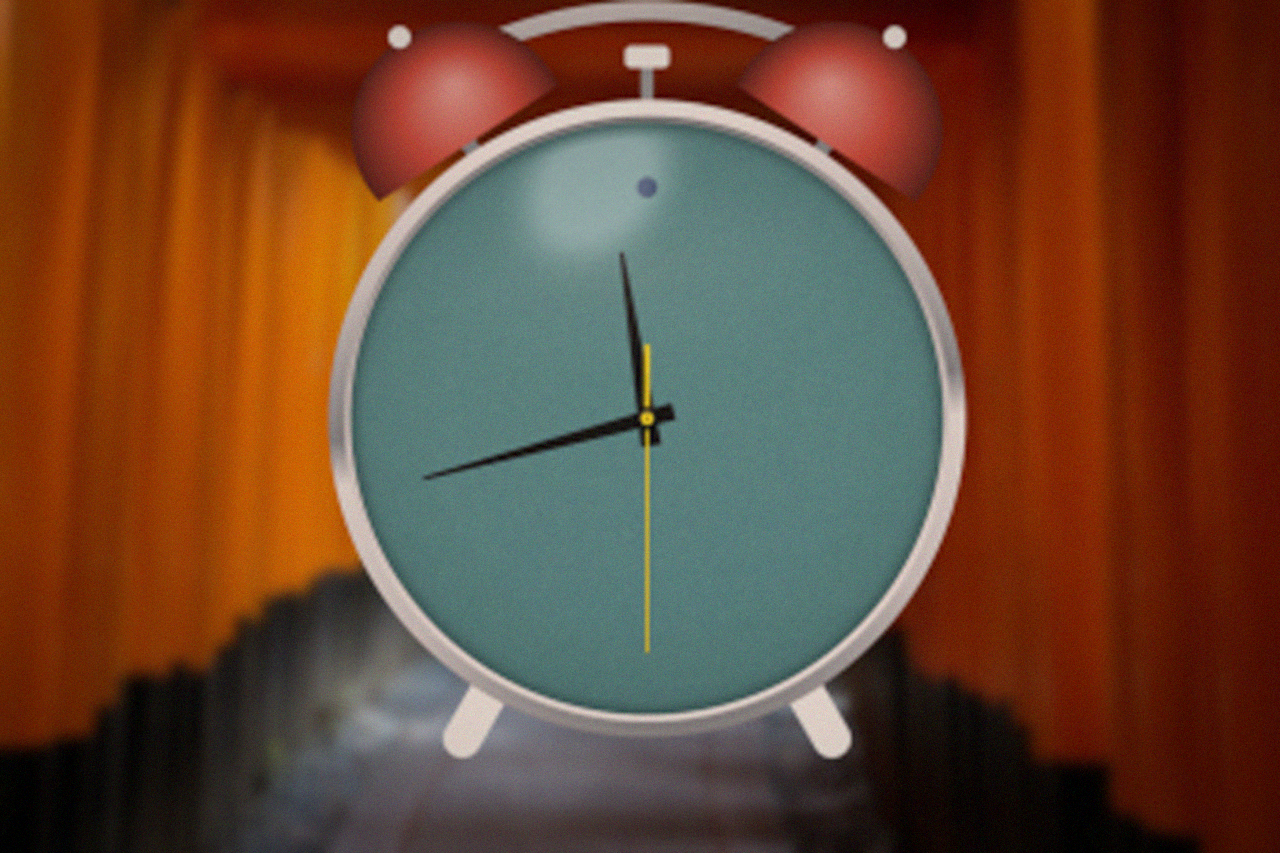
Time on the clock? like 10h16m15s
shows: 11h42m30s
